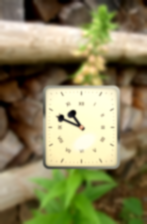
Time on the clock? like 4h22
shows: 10h49
